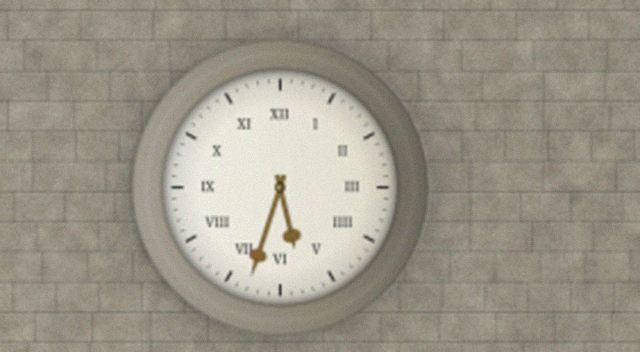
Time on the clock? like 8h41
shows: 5h33
